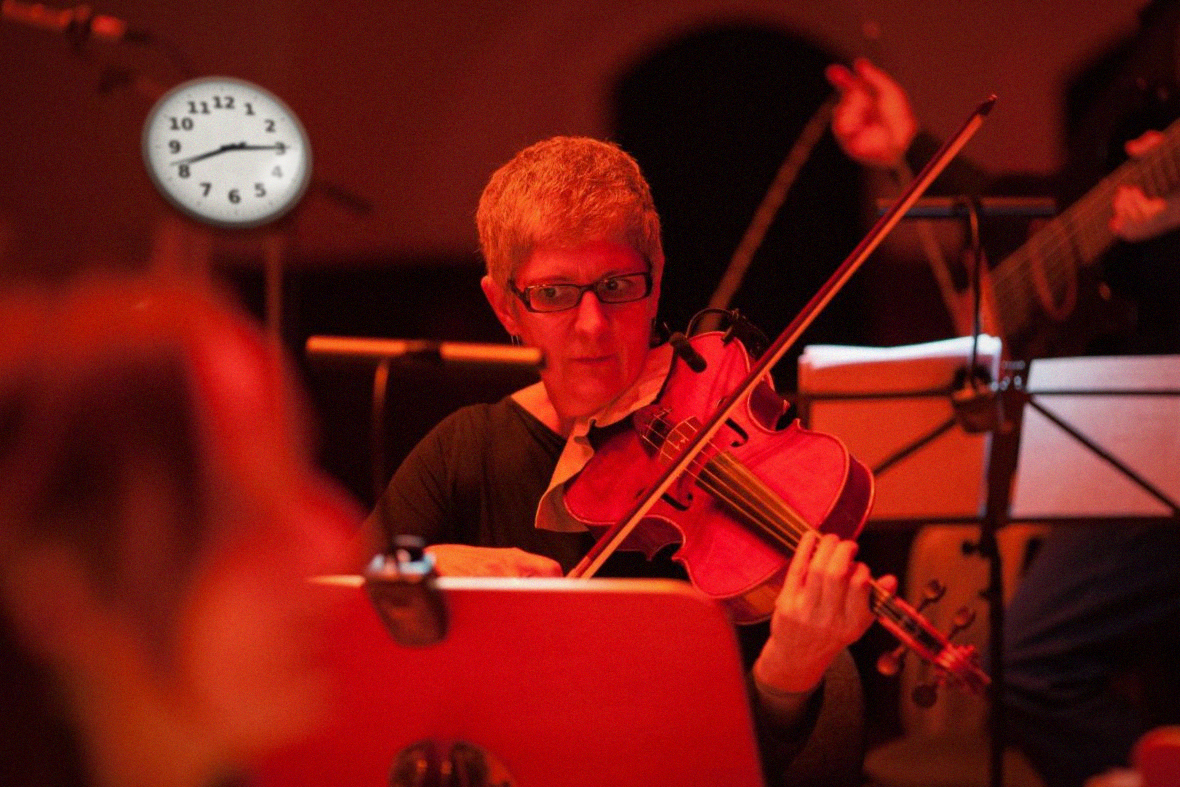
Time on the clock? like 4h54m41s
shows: 8h14m42s
